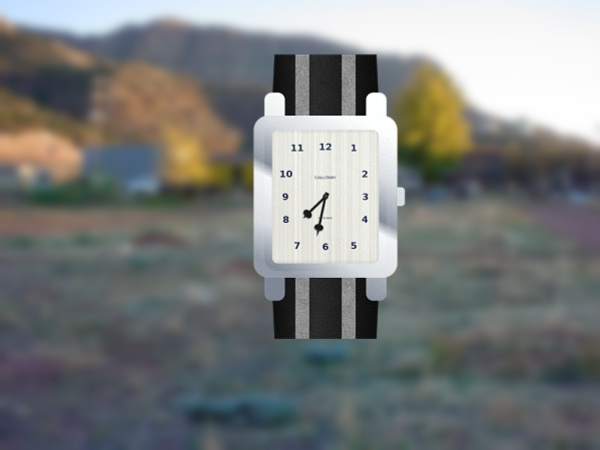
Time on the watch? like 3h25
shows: 7h32
